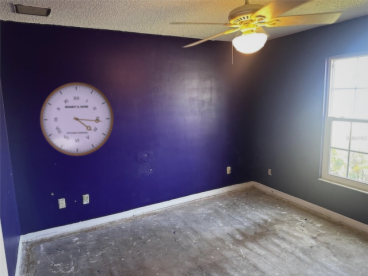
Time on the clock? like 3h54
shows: 4h16
